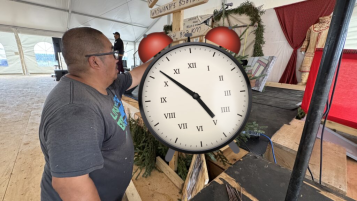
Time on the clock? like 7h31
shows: 4h52
